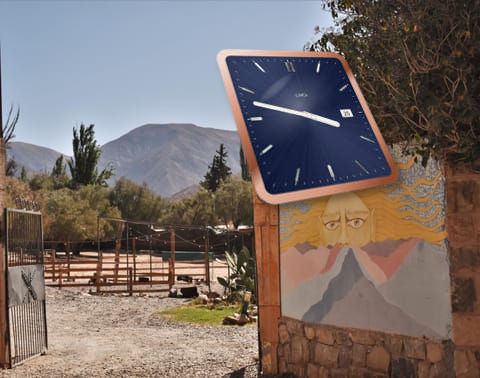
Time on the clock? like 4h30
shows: 3h48
